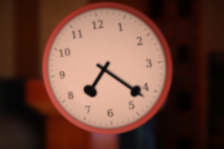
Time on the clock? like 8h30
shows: 7h22
